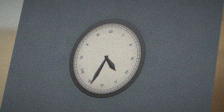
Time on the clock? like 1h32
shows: 4h34
